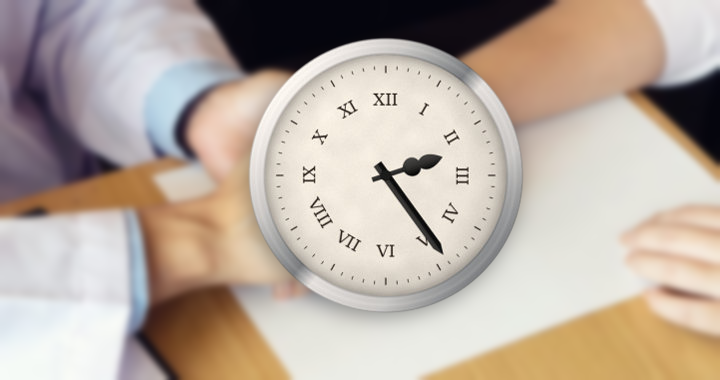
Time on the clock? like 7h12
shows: 2h24
